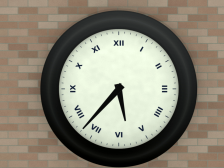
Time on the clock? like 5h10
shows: 5h37
